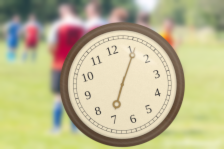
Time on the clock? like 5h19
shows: 7h06
